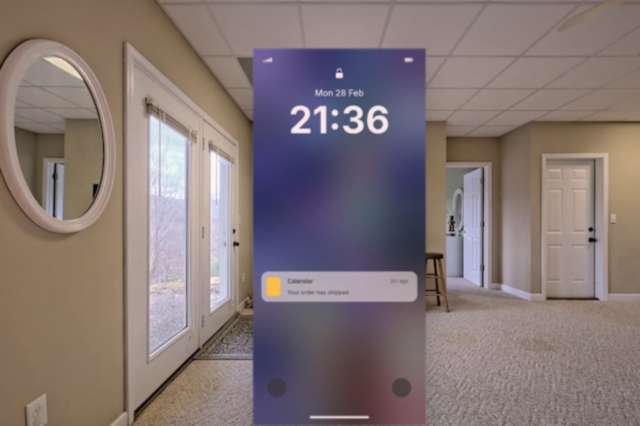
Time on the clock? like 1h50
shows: 21h36
